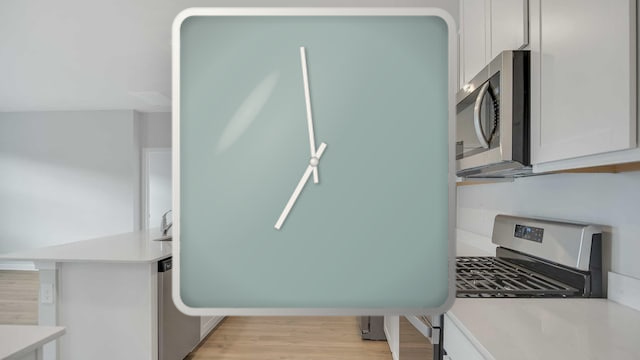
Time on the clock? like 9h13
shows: 6h59
